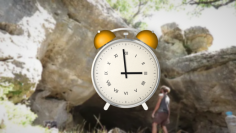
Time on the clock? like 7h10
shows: 2h59
